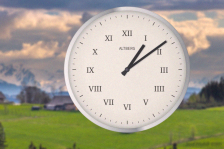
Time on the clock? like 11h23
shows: 1h09
